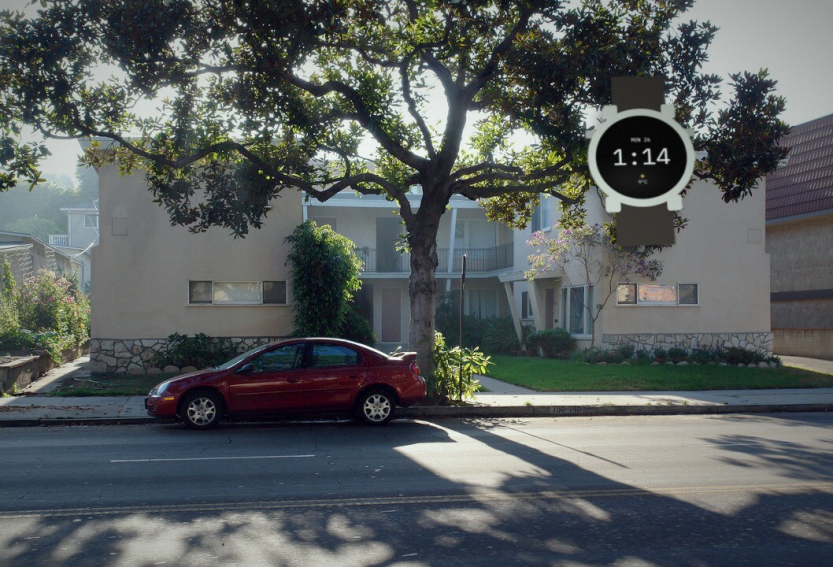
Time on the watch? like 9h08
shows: 1h14
